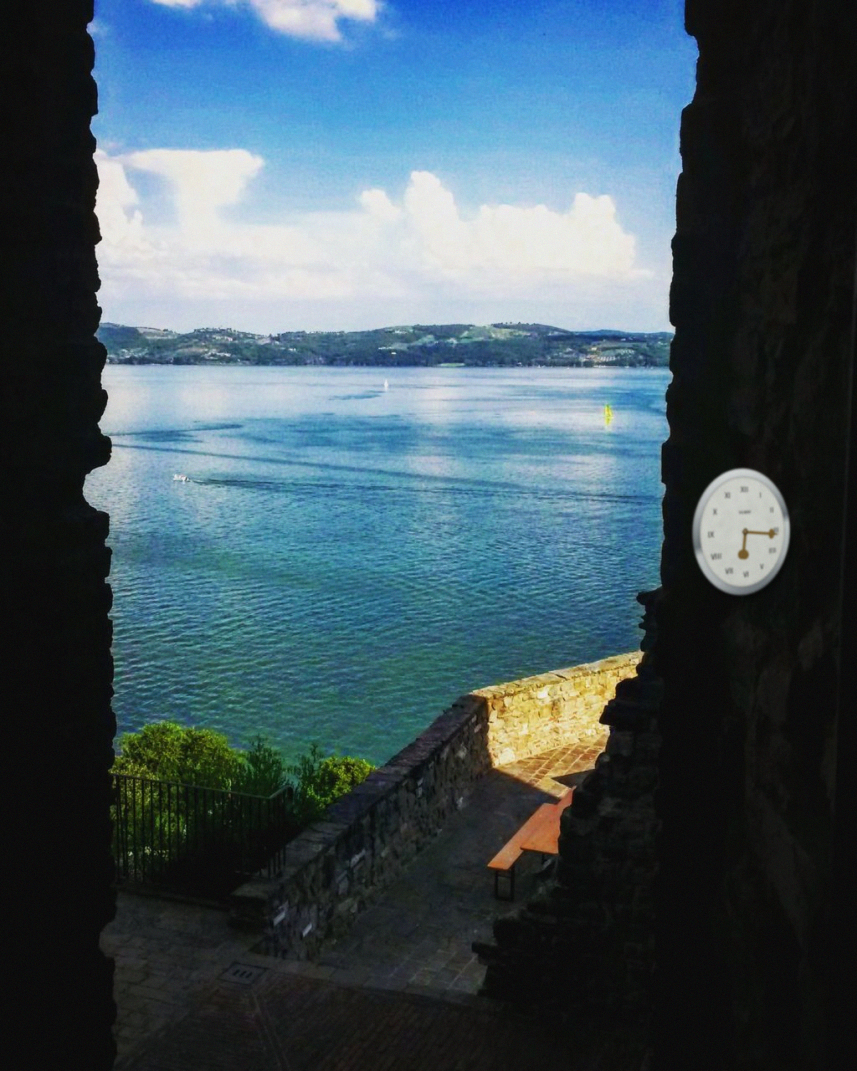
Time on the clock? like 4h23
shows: 6h16
